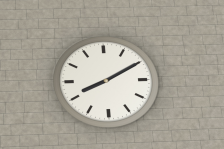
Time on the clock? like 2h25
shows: 8h10
